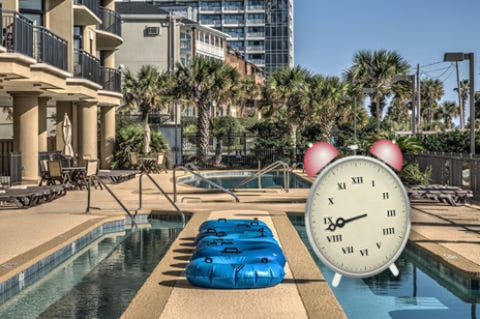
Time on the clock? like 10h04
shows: 8h43
